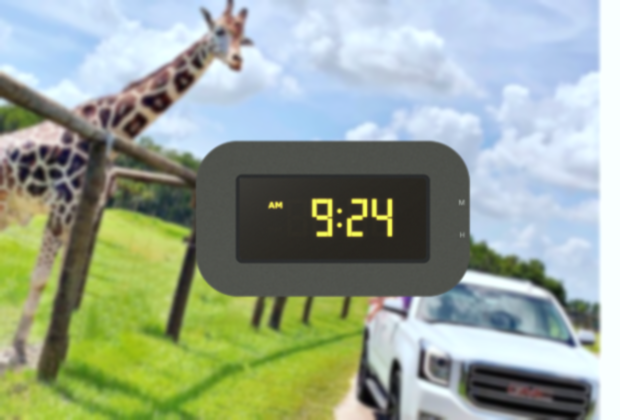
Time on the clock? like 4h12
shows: 9h24
